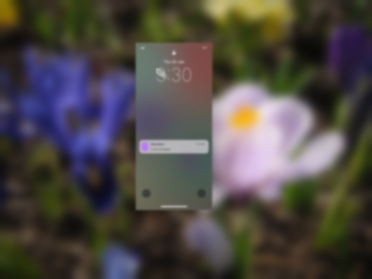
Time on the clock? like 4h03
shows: 3h30
